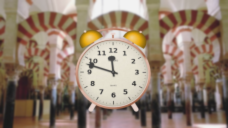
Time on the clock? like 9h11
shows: 11h48
